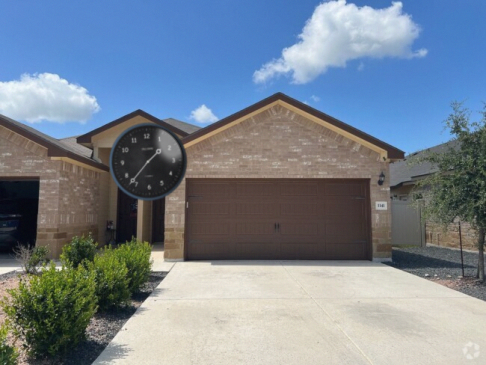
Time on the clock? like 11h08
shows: 1h37
